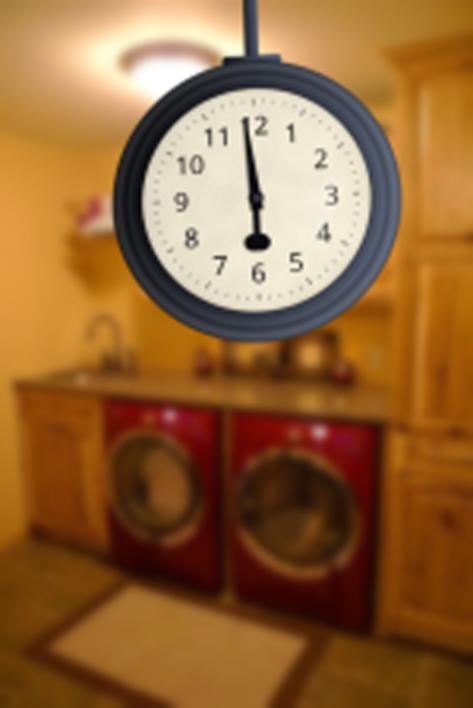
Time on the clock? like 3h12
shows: 5h59
